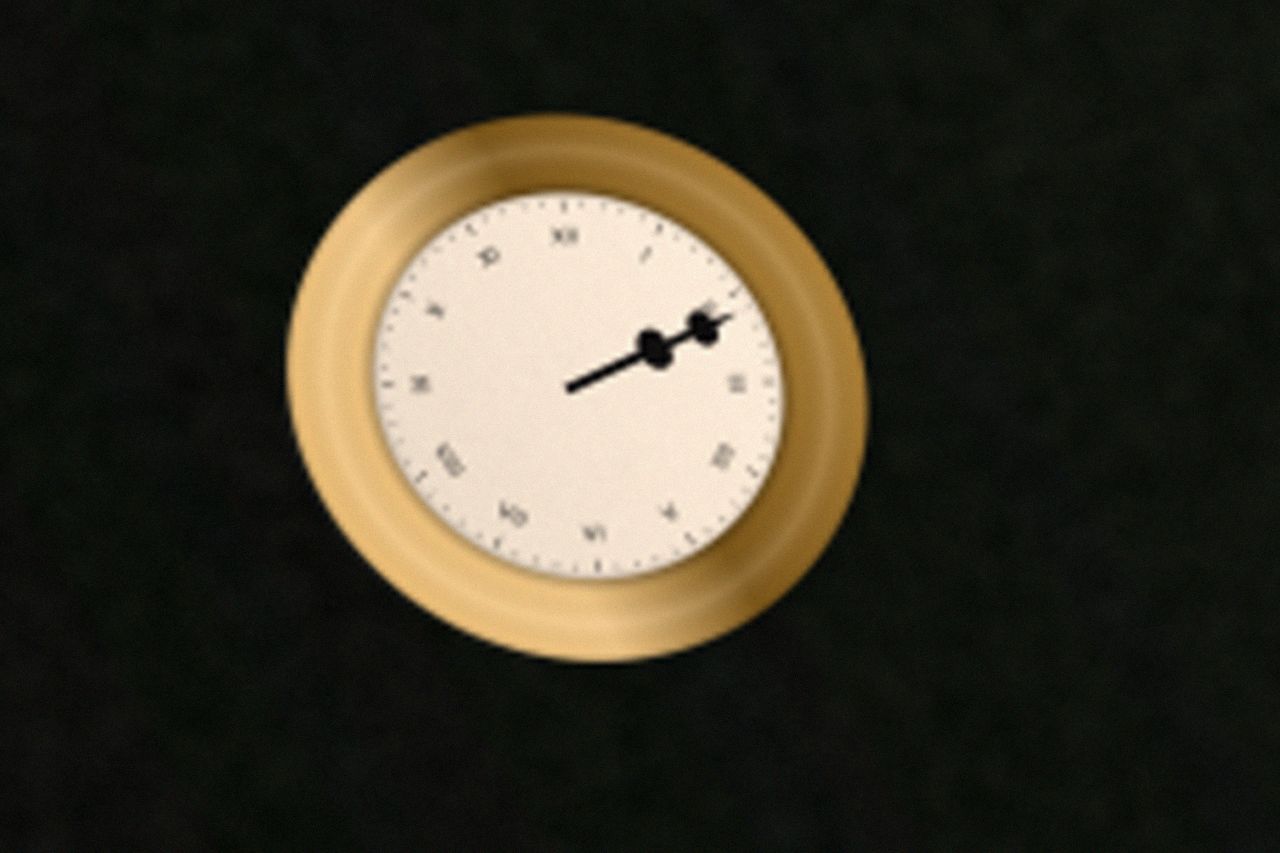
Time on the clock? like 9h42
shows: 2h11
